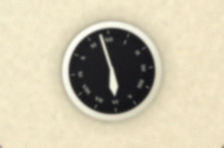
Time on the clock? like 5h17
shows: 5h58
